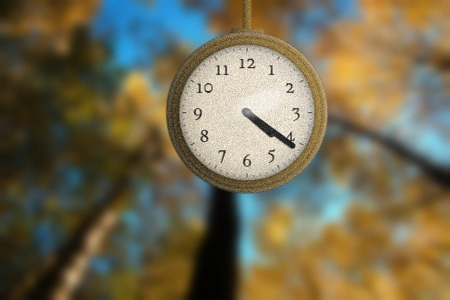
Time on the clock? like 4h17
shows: 4h21
